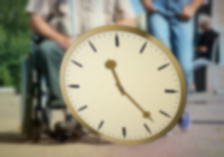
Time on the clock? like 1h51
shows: 11h23
